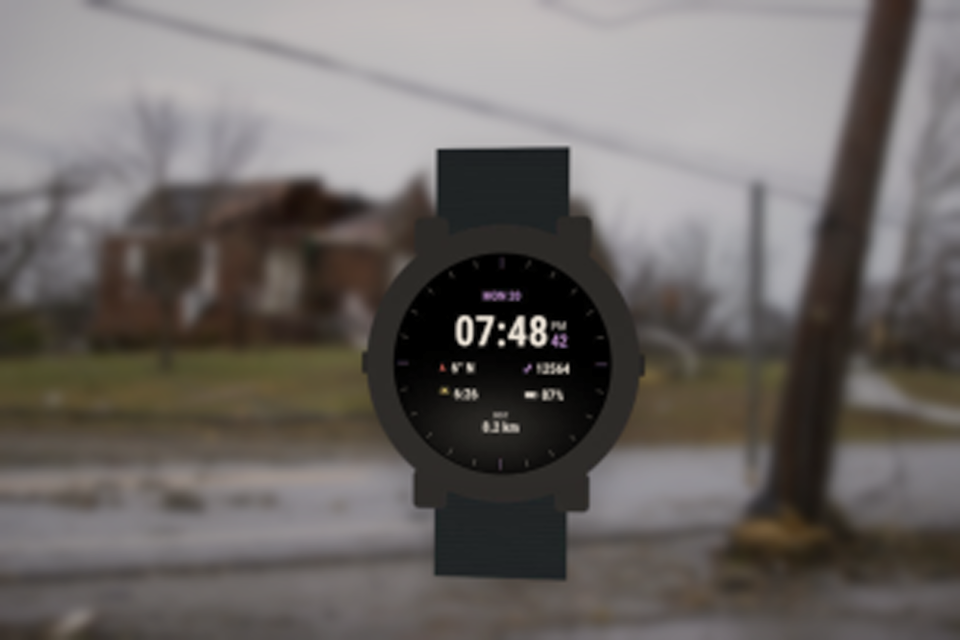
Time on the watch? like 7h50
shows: 7h48
